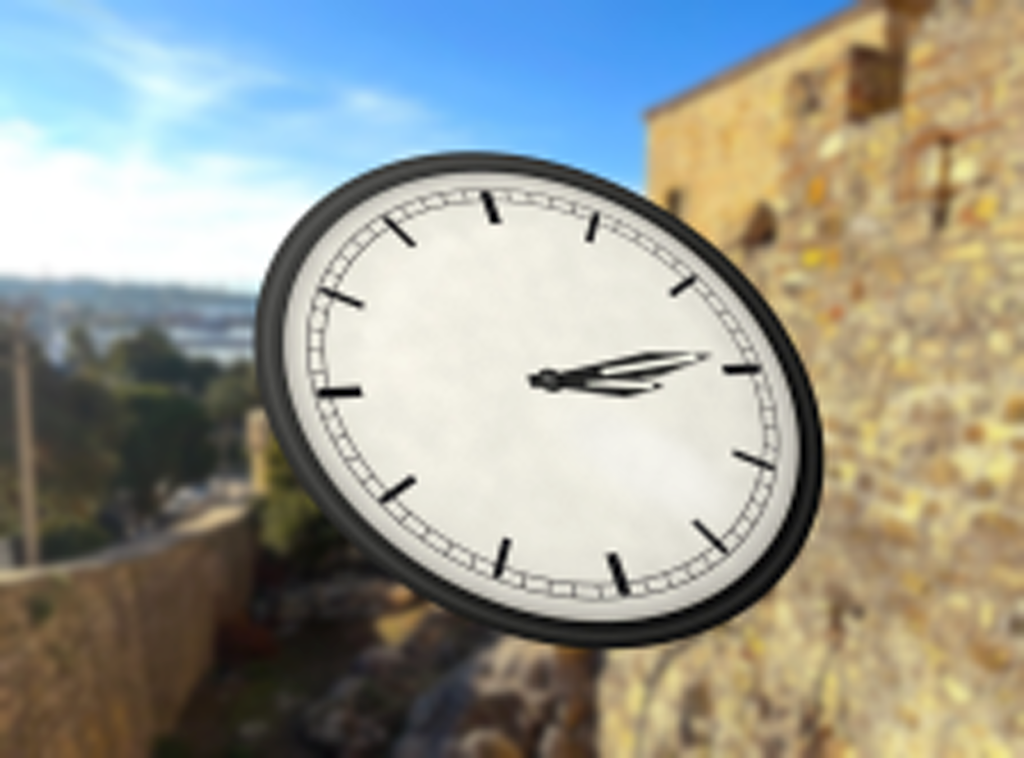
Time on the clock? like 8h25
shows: 3h14
